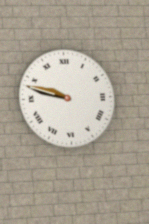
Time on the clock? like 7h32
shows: 9h48
